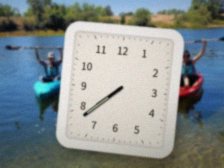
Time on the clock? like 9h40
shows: 7h38
